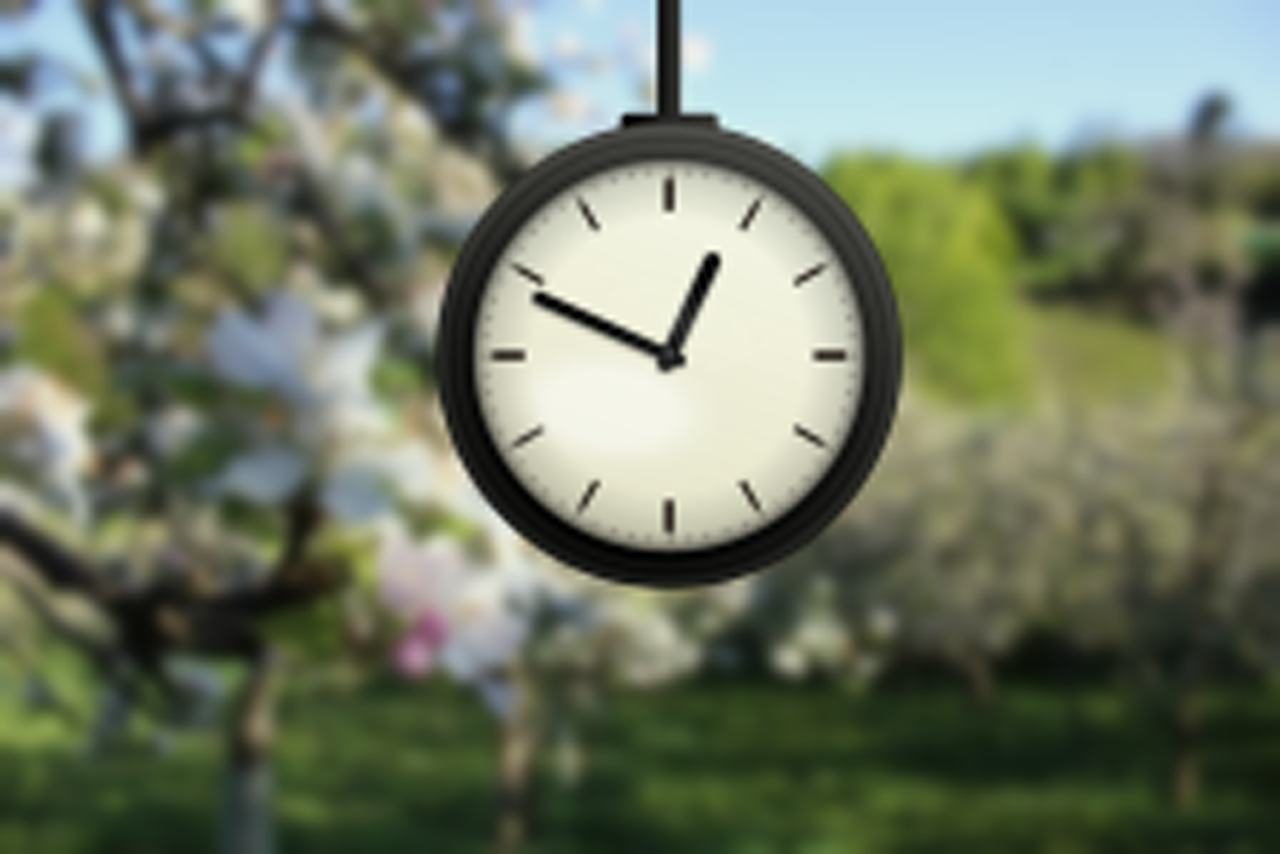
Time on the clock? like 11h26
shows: 12h49
